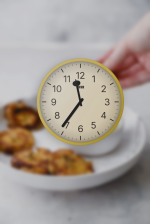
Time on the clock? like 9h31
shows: 11h36
